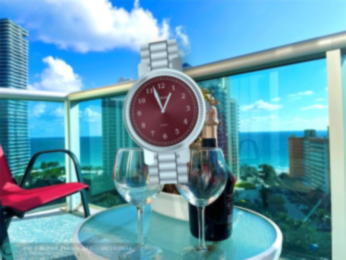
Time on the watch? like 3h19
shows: 12h57
